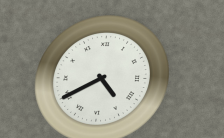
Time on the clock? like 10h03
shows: 4h40
